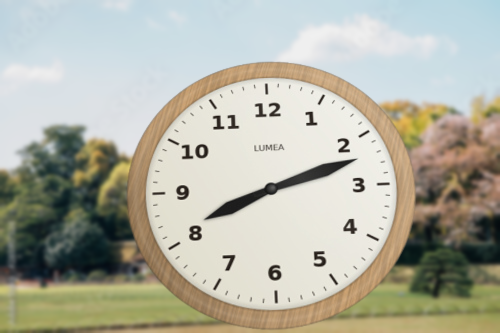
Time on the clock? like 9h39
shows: 8h12
